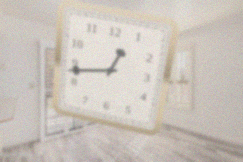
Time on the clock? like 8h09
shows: 12h43
